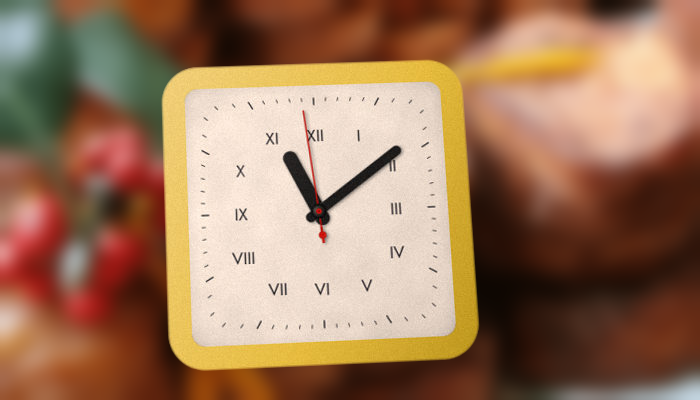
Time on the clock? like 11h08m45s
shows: 11h08m59s
